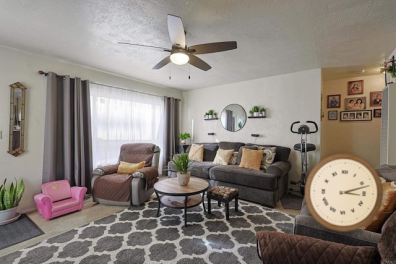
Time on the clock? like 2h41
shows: 3h12
